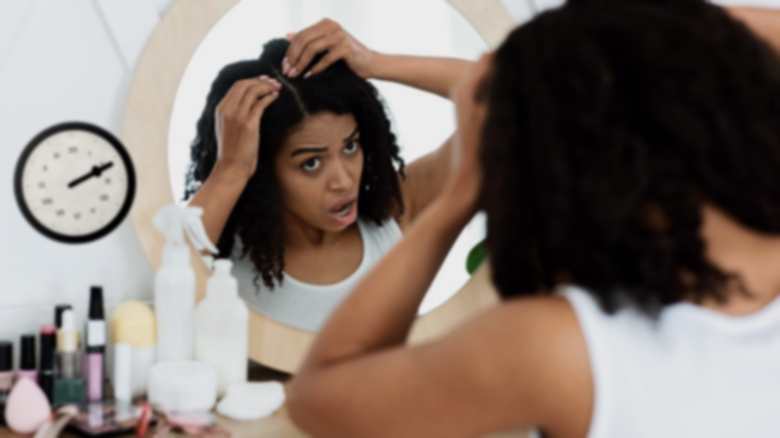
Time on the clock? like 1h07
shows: 2h11
